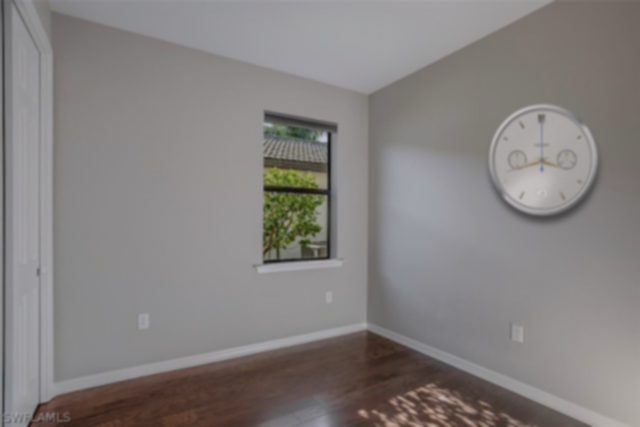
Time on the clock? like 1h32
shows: 3h42
